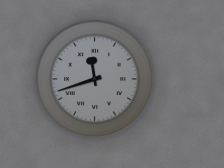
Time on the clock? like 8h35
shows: 11h42
